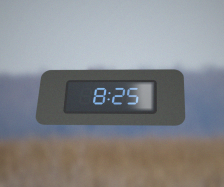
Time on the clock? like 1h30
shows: 8h25
